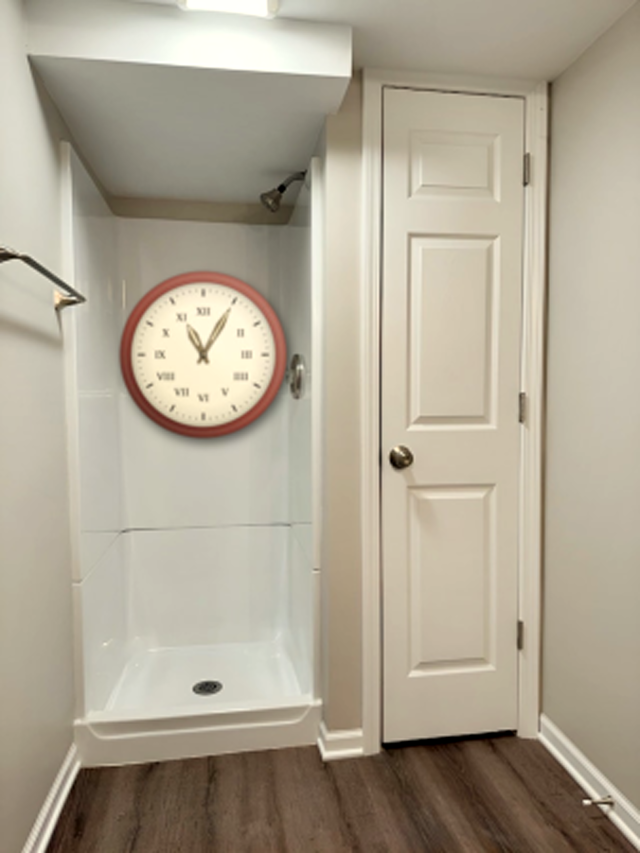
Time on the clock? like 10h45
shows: 11h05
